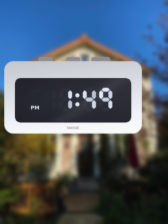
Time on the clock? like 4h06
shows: 1h49
